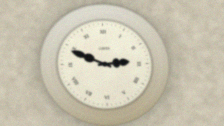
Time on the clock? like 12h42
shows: 2h49
